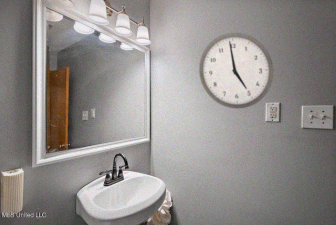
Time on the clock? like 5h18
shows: 4h59
